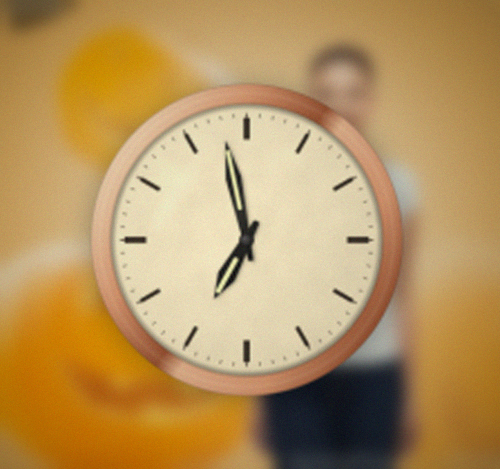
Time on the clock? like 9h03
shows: 6h58
